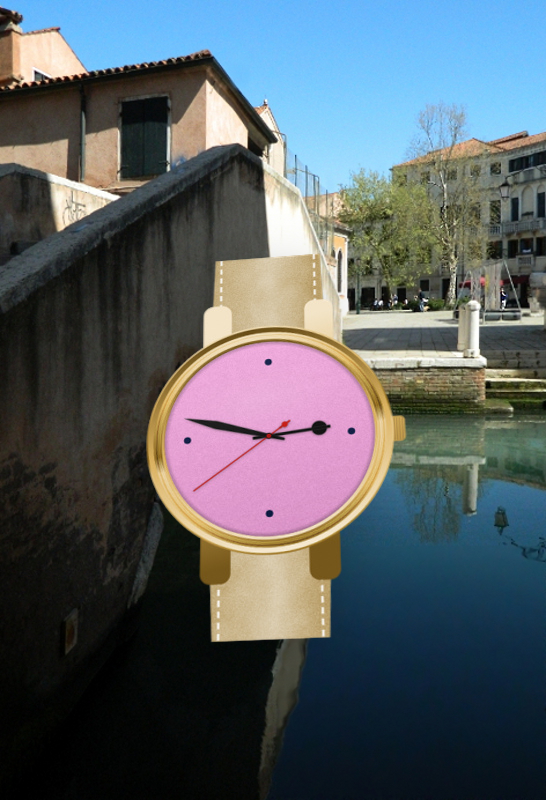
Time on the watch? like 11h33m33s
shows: 2h47m39s
